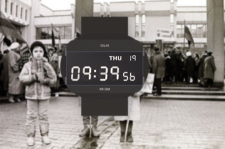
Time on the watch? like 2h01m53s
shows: 9h39m56s
